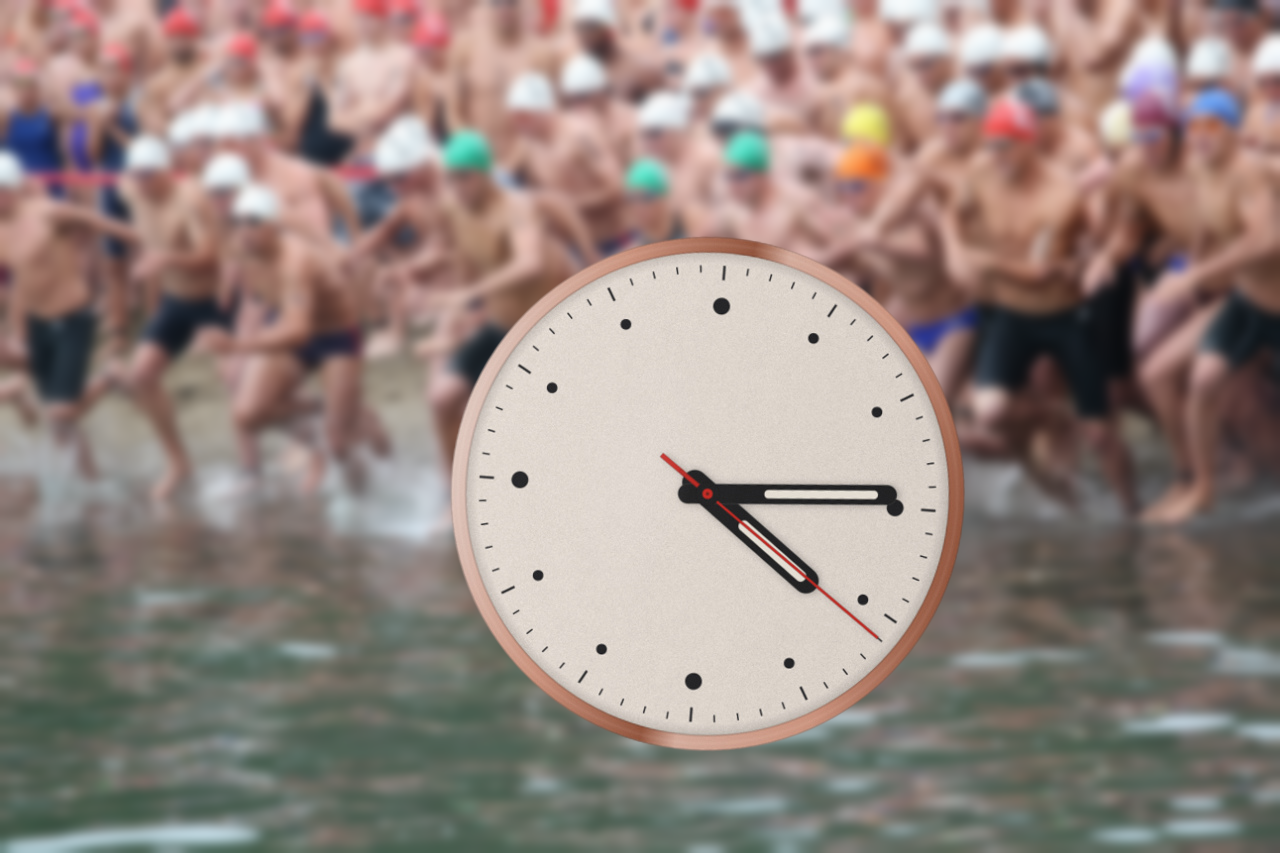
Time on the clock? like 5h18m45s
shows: 4h14m21s
